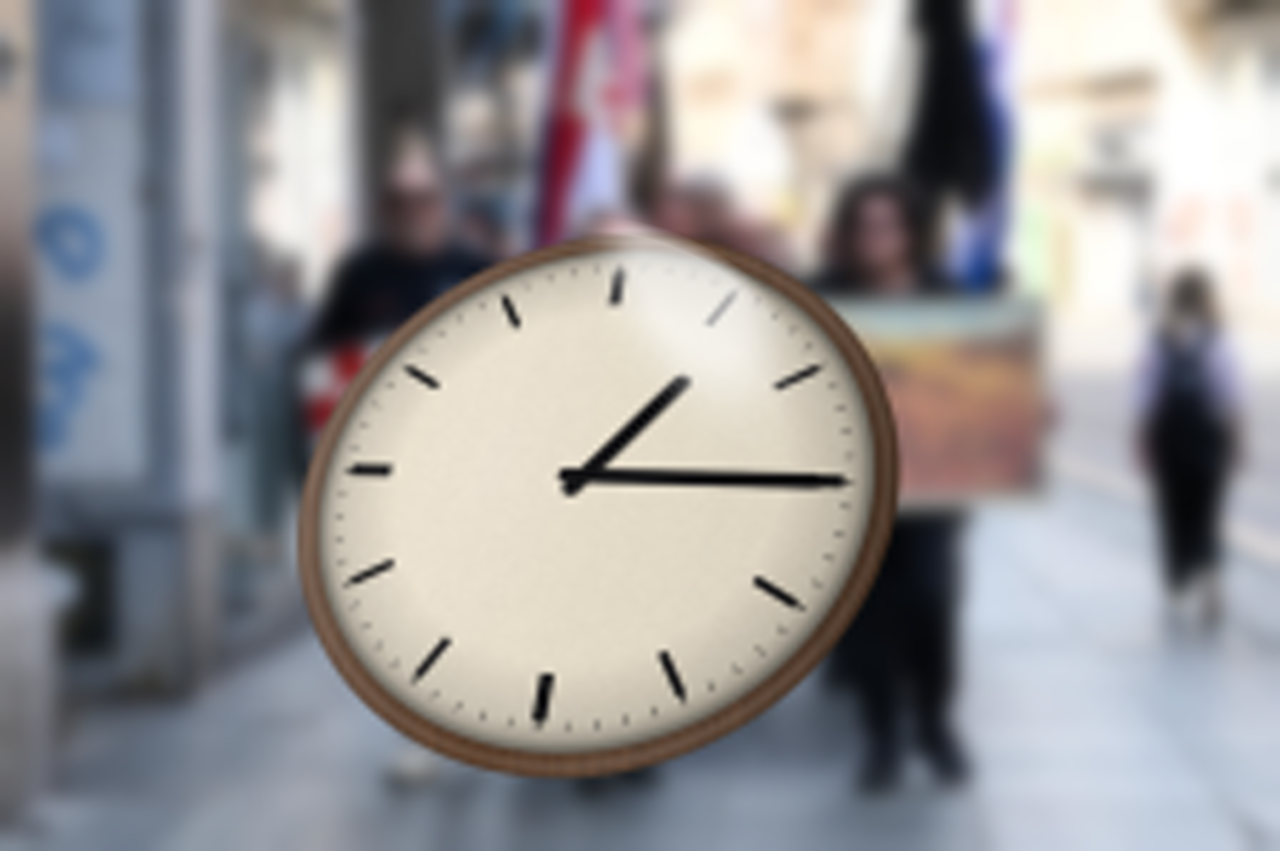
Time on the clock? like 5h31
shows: 1h15
